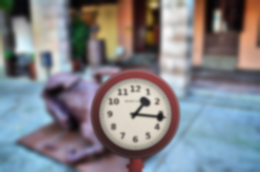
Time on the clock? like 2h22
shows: 1h16
